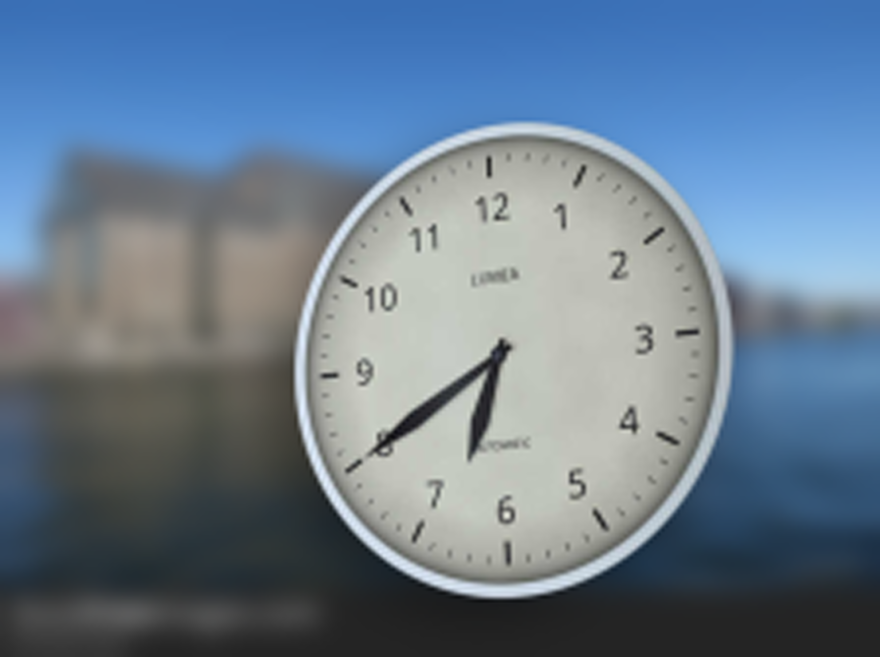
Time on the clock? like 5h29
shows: 6h40
